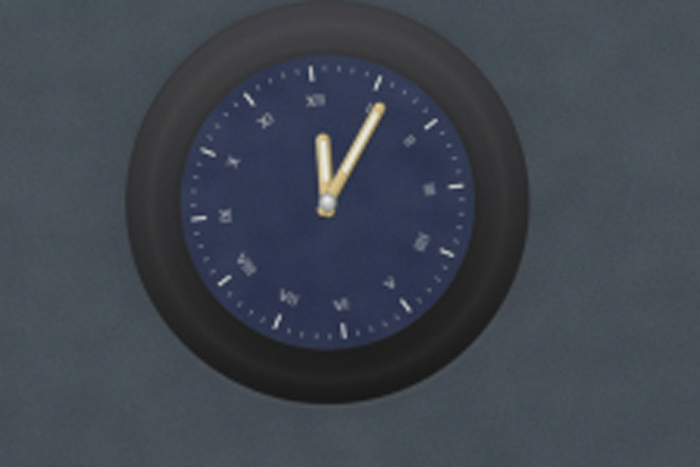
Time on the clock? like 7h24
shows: 12h06
